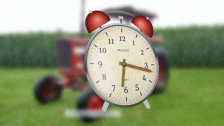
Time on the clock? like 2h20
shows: 6h17
